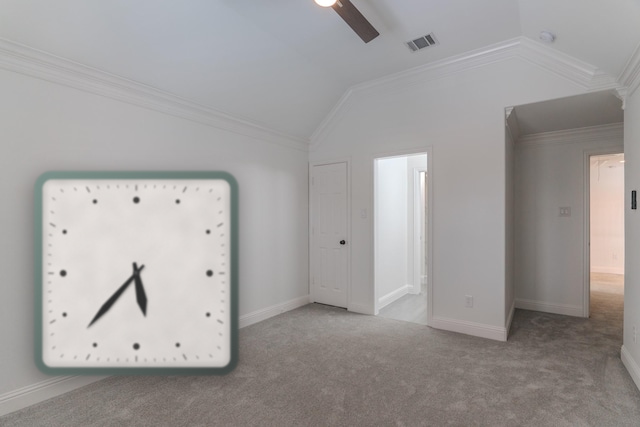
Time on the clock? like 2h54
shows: 5h37
